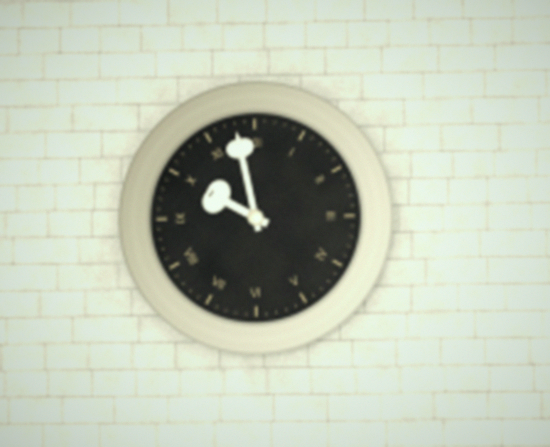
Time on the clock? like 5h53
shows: 9h58
